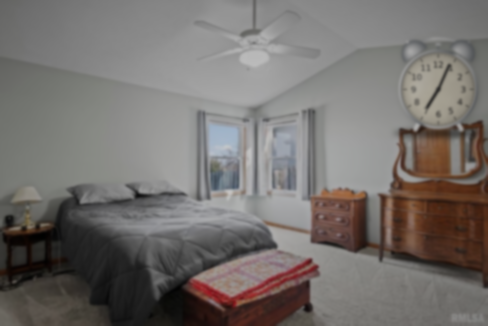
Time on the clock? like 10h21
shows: 7h04
